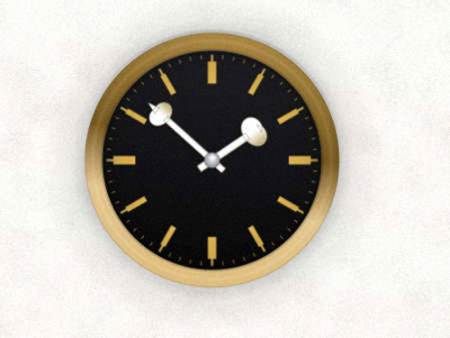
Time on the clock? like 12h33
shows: 1h52
